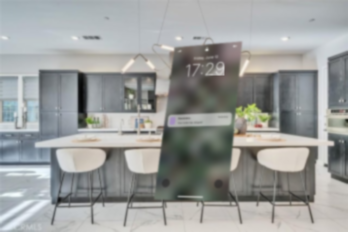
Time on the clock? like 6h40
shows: 17h29
